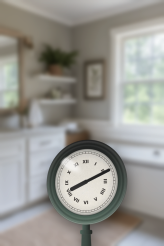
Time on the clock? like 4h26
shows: 8h11
